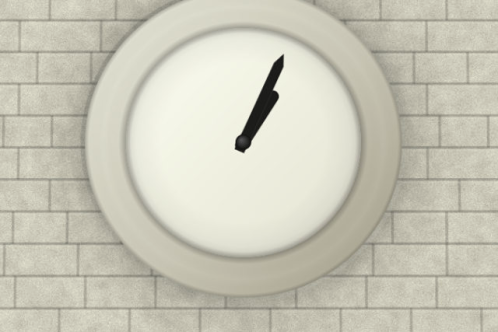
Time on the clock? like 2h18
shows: 1h04
